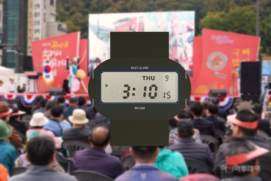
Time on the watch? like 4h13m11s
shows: 3h10m15s
